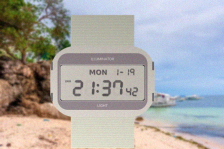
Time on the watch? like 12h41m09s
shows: 21h37m42s
